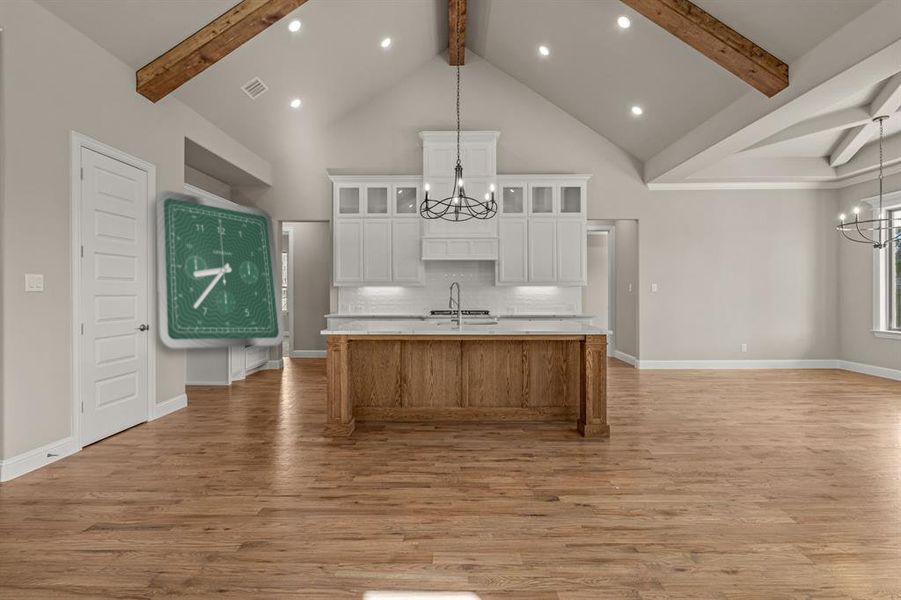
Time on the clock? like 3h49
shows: 8h37
